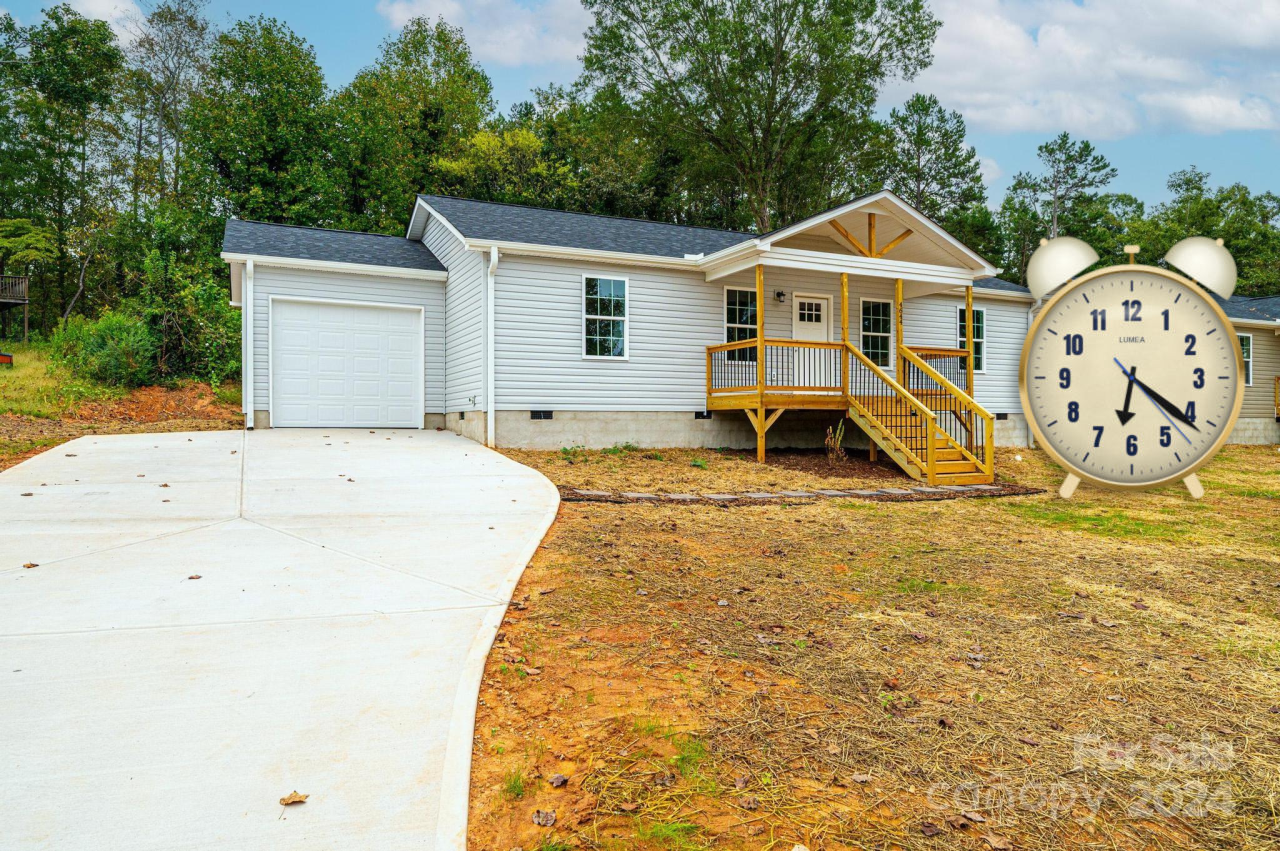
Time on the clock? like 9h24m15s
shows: 6h21m23s
